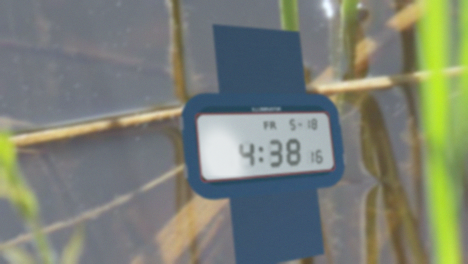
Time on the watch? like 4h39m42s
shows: 4h38m16s
